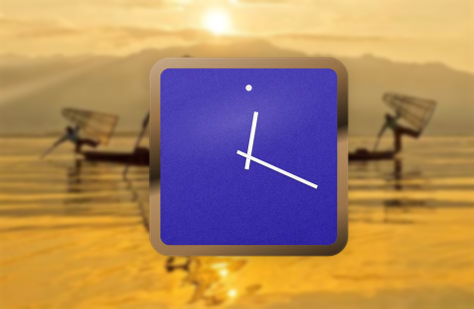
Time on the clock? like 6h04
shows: 12h19
